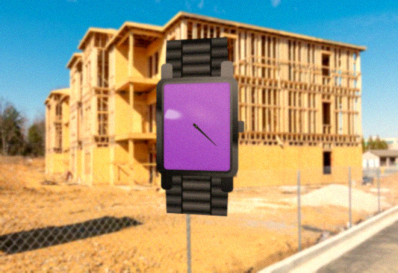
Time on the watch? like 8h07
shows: 4h22
